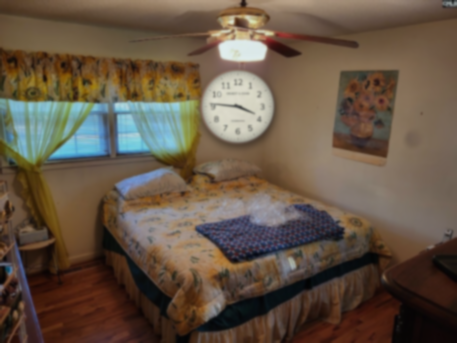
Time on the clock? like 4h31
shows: 3h46
